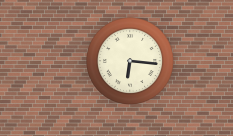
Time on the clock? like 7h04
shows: 6h16
